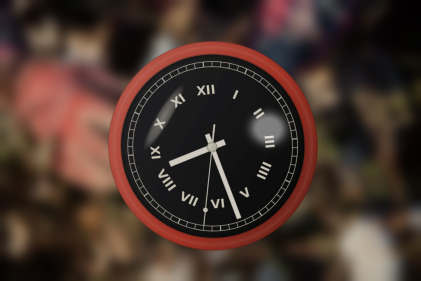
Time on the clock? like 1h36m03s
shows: 8h27m32s
